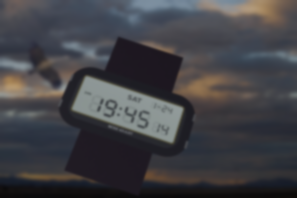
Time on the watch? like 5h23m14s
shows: 19h45m14s
